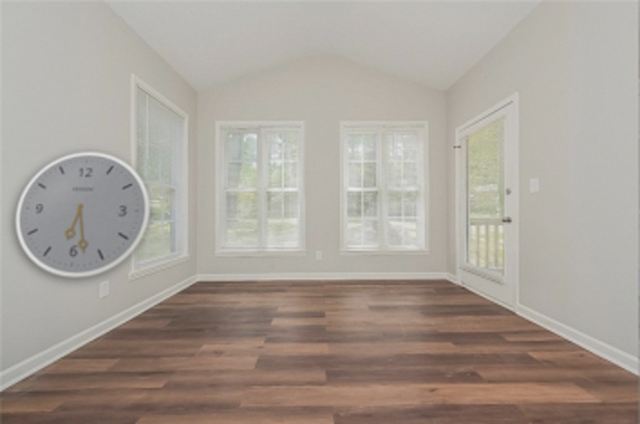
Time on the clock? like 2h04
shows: 6h28
